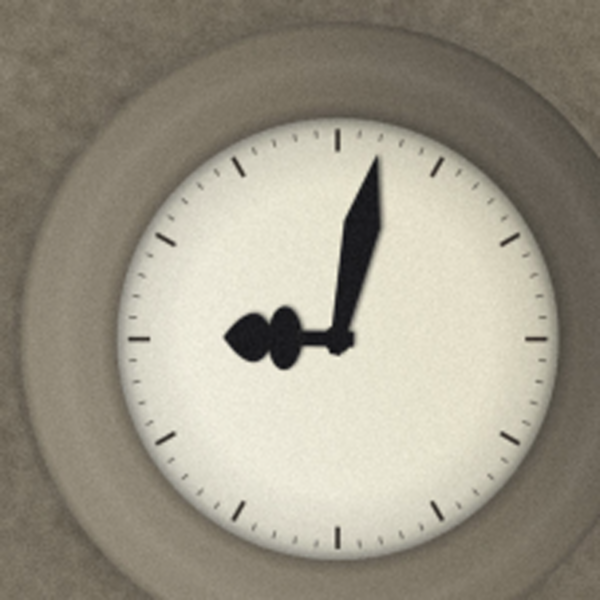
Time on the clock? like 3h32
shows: 9h02
